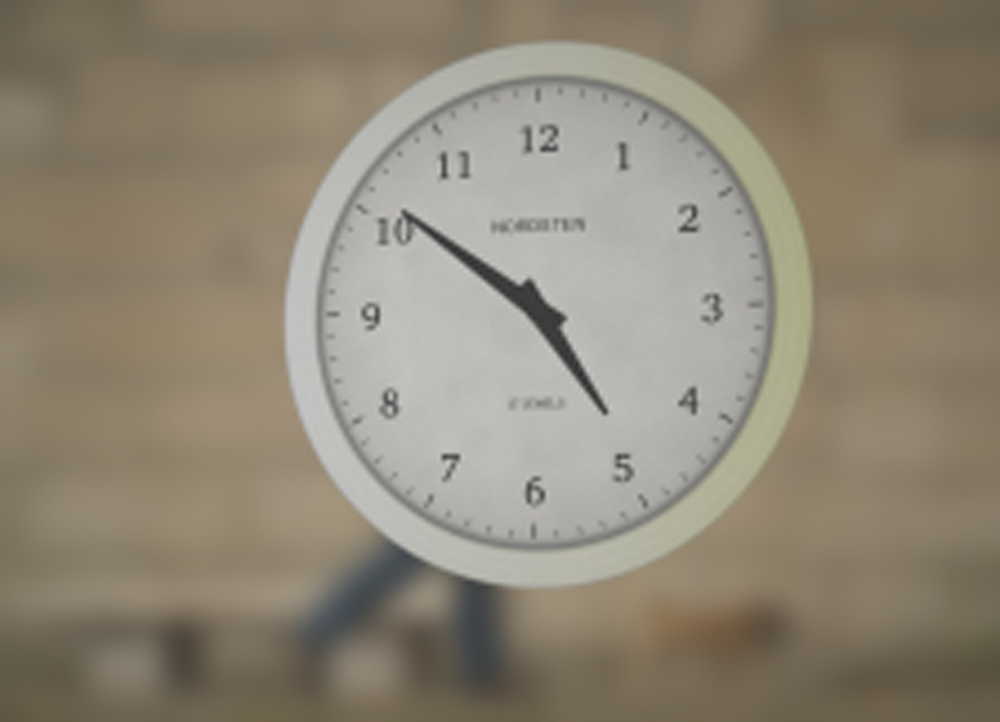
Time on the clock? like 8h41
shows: 4h51
